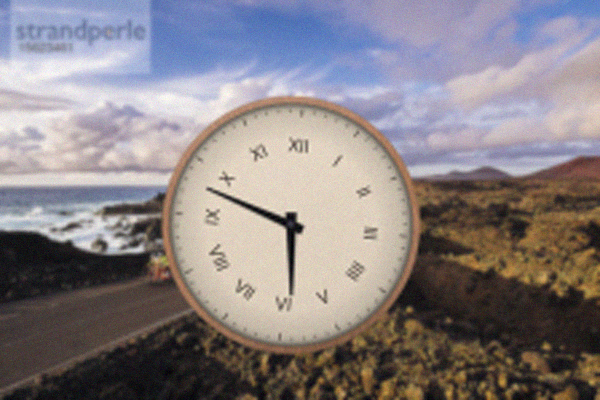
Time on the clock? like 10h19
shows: 5h48
